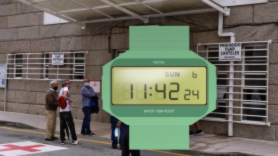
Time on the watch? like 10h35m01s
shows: 11h42m24s
